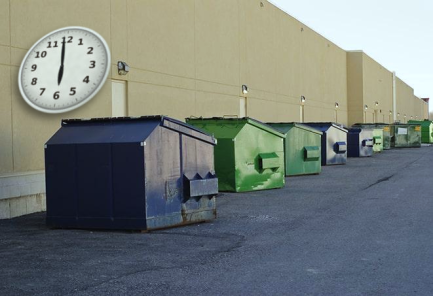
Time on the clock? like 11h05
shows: 5h59
